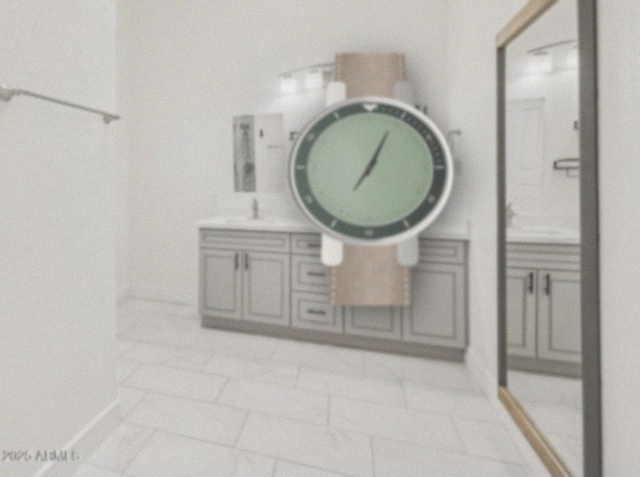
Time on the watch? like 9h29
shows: 7h04
